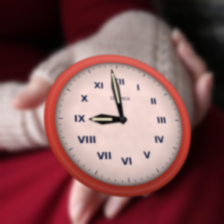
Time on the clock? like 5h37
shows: 8h59
